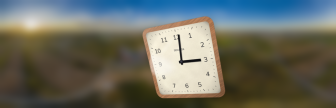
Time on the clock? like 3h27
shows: 3h01
